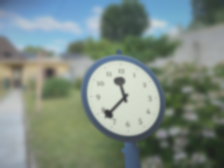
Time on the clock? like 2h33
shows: 11h38
